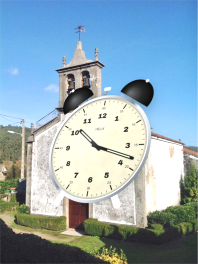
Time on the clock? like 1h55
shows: 10h18
